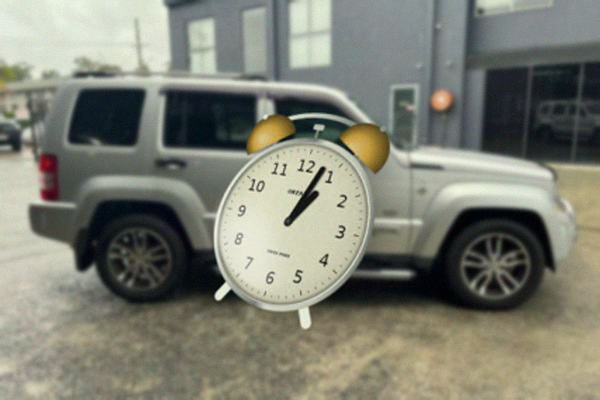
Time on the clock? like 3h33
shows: 1h03
